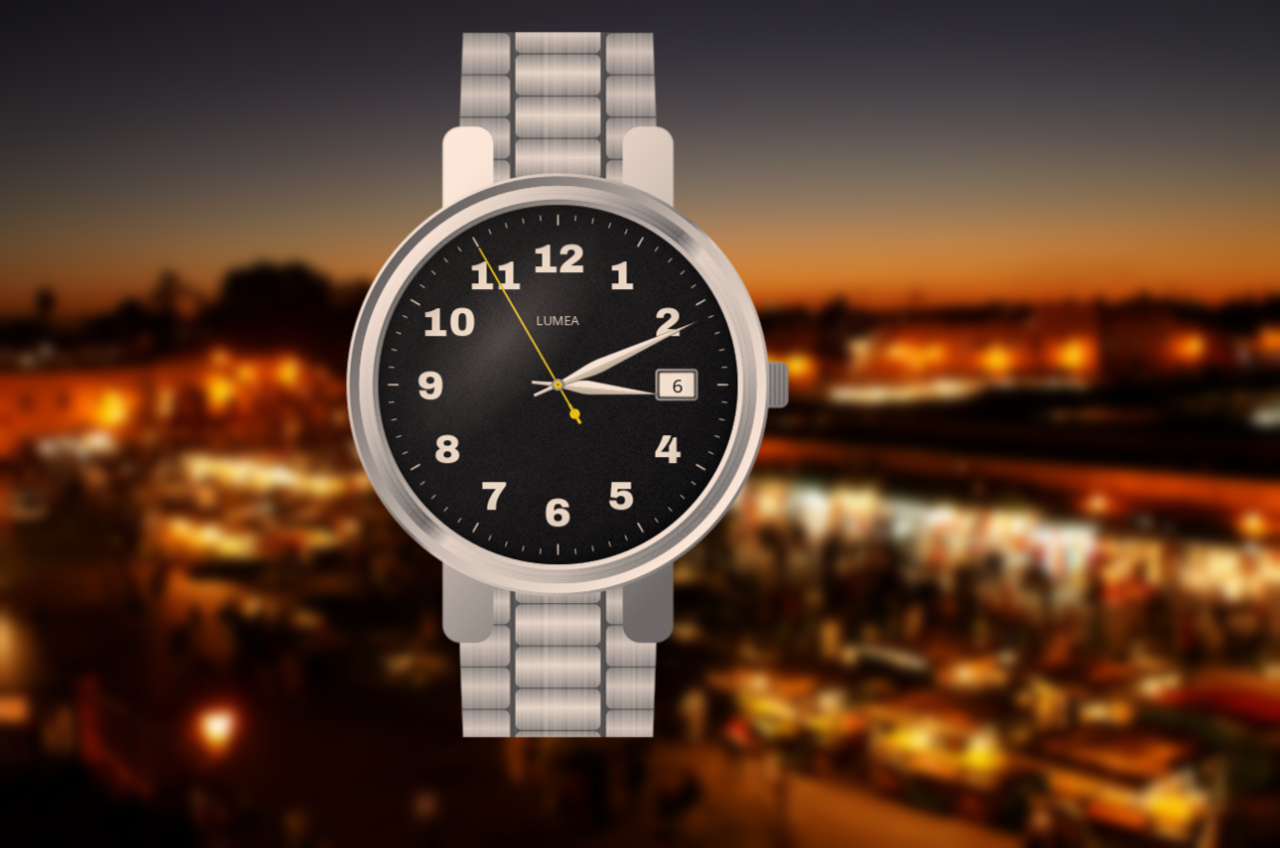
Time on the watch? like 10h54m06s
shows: 3h10m55s
